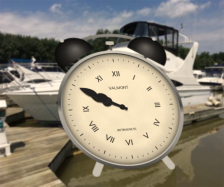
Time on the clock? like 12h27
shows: 9h50
